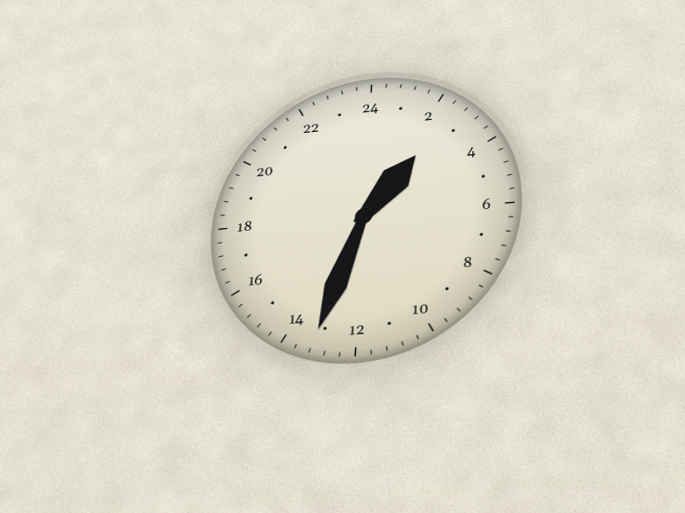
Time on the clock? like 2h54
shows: 2h33
